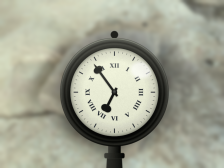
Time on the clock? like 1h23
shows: 6h54
